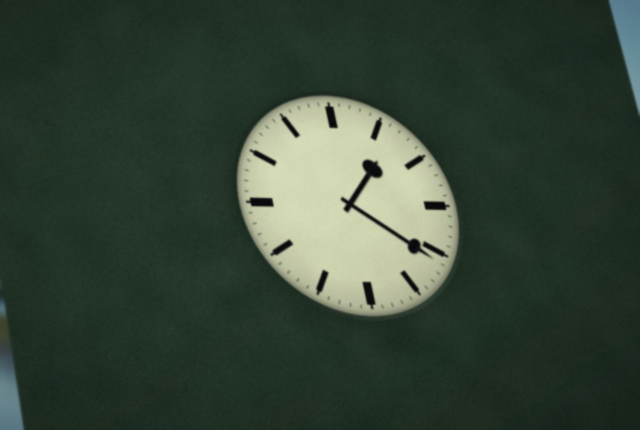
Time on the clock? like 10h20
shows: 1h21
